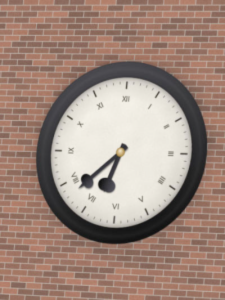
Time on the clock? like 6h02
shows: 6h38
